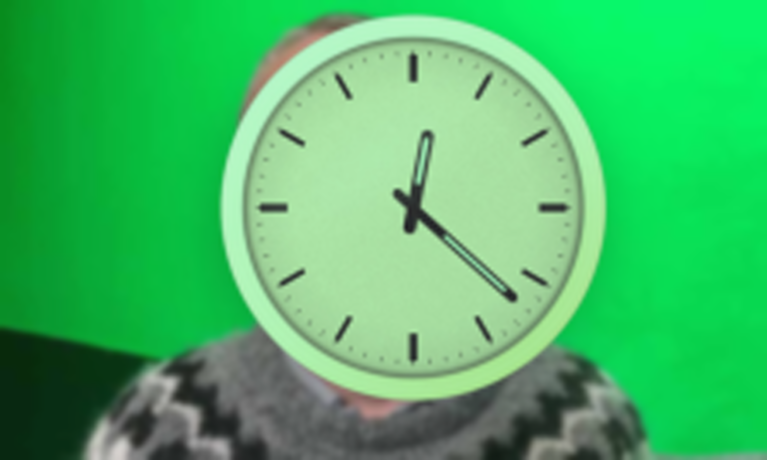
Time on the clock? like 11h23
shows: 12h22
